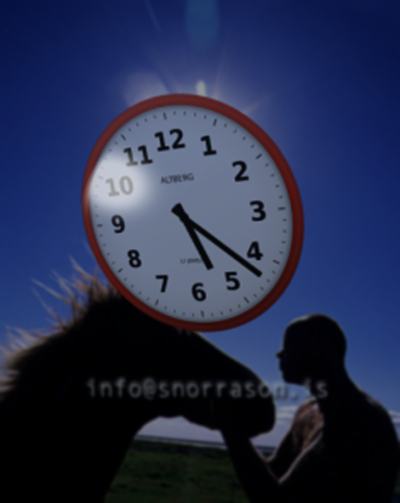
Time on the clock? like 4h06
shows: 5h22
